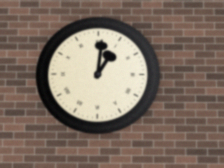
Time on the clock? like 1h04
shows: 1h01
